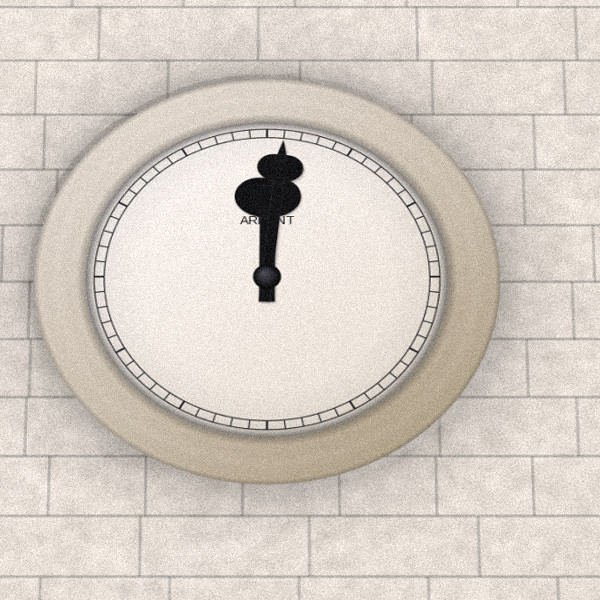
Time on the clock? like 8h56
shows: 12h01
